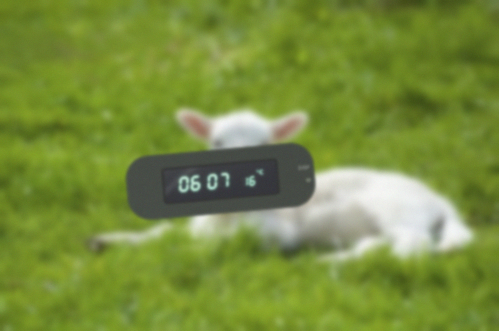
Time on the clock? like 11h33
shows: 6h07
